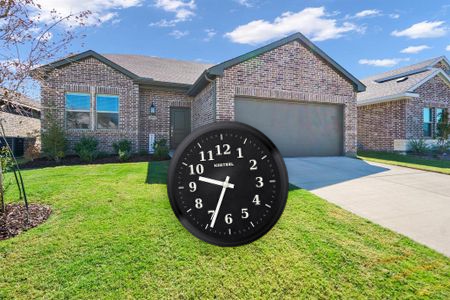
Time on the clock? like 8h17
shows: 9h34
